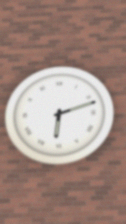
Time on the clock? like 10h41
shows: 6h12
